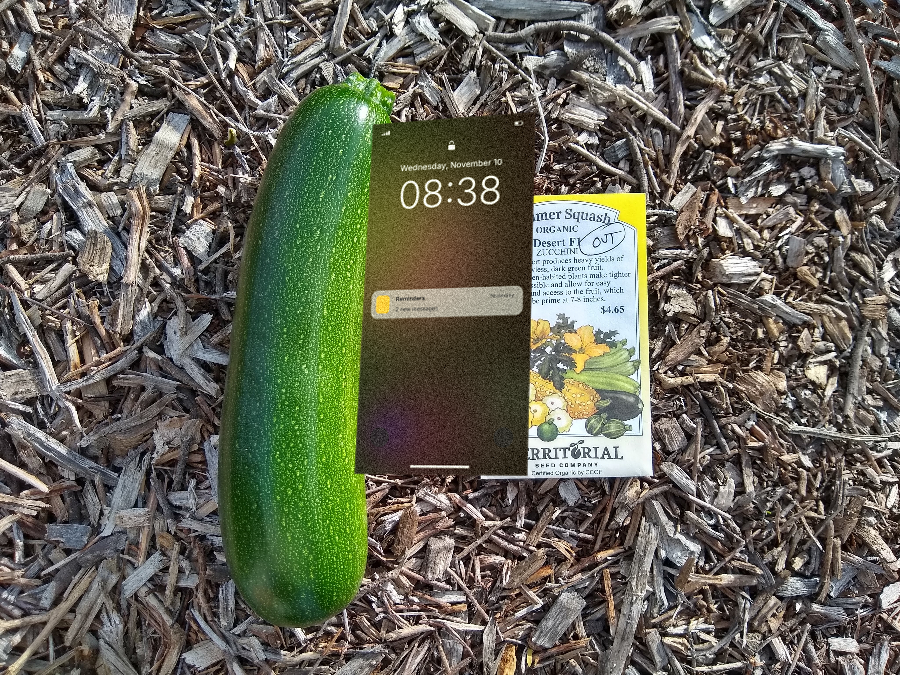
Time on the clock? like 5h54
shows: 8h38
